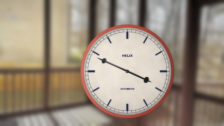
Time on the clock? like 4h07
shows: 3h49
